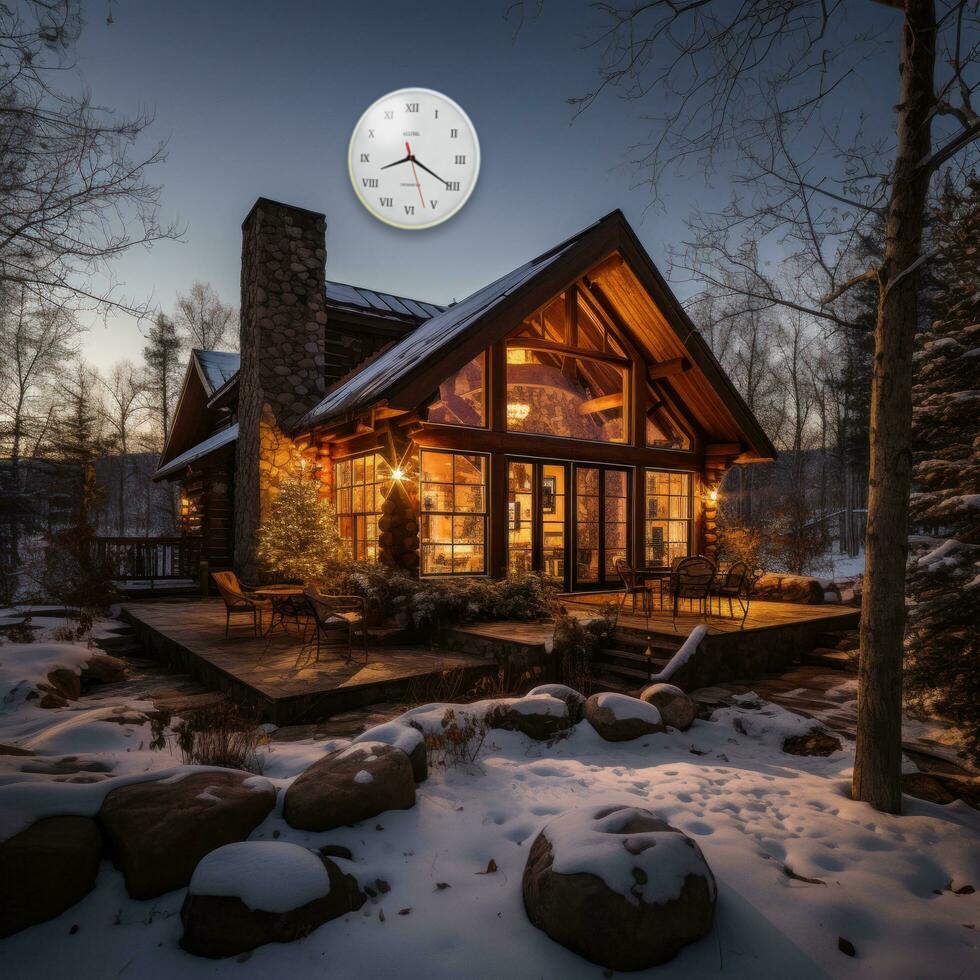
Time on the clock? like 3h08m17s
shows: 8h20m27s
